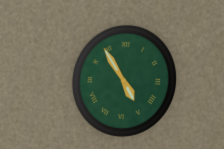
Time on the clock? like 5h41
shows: 4h54
